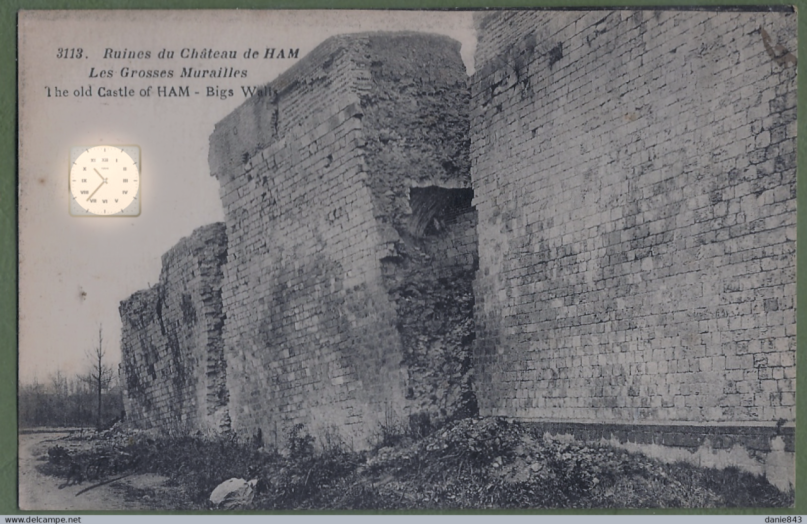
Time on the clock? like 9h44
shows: 10h37
